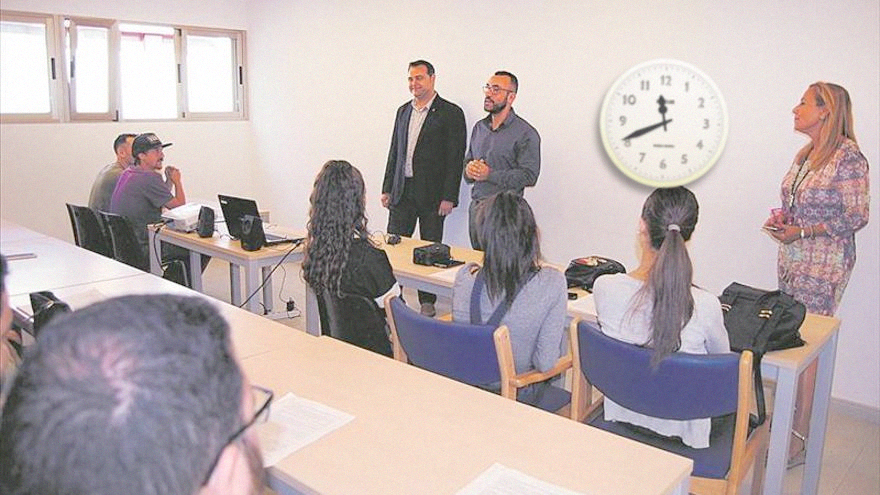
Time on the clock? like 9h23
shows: 11h41
